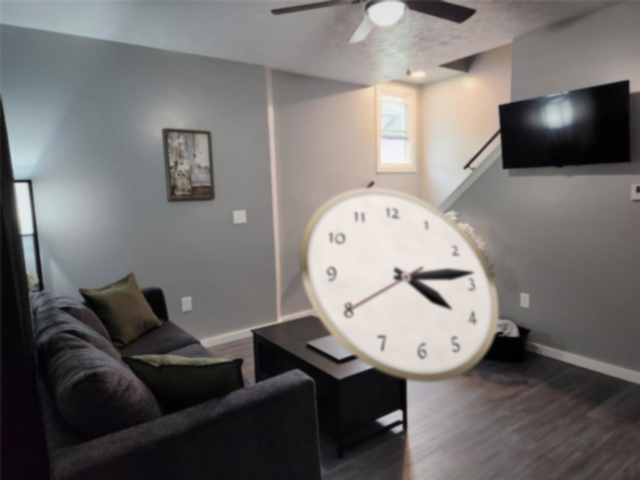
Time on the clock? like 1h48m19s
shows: 4h13m40s
